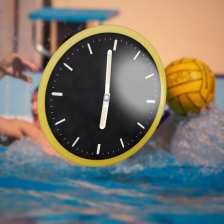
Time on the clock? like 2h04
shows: 5h59
